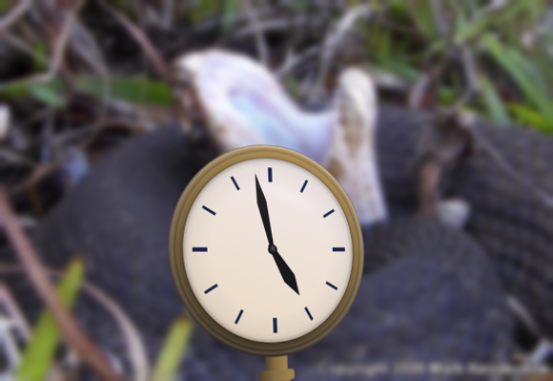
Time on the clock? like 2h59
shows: 4h58
